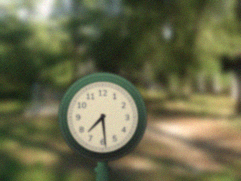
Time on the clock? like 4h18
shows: 7h29
